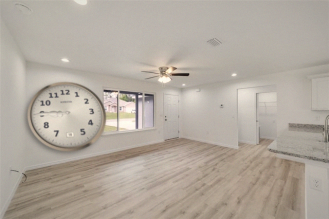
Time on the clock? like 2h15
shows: 8h45
